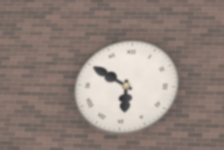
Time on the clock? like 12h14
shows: 5h50
